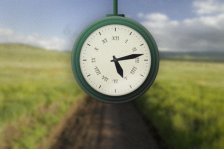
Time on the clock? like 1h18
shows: 5h13
